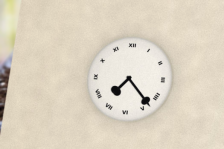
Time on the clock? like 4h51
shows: 7h23
